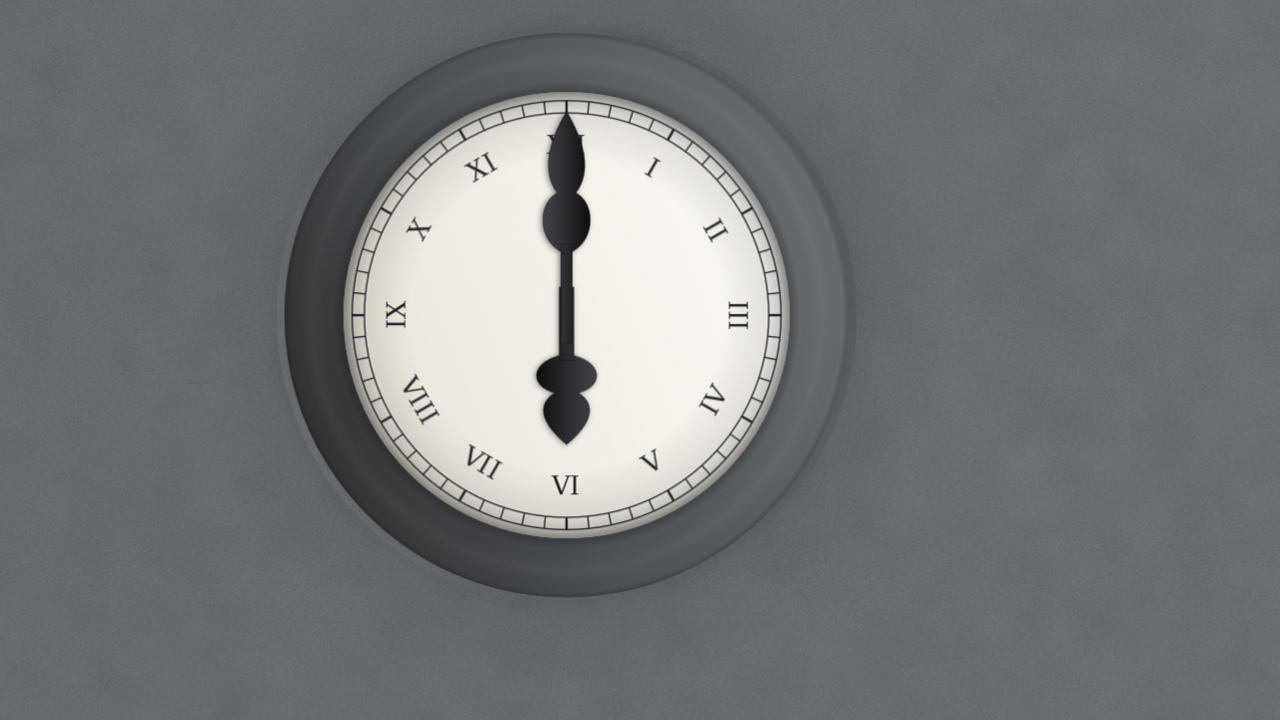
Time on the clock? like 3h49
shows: 6h00
